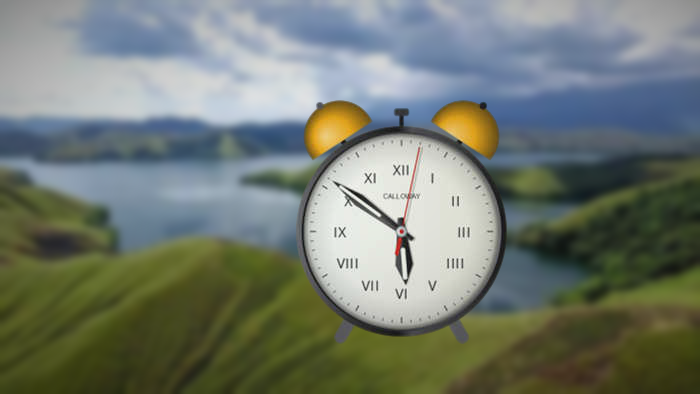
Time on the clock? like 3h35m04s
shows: 5h51m02s
